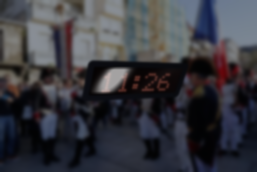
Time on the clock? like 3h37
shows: 11h26
